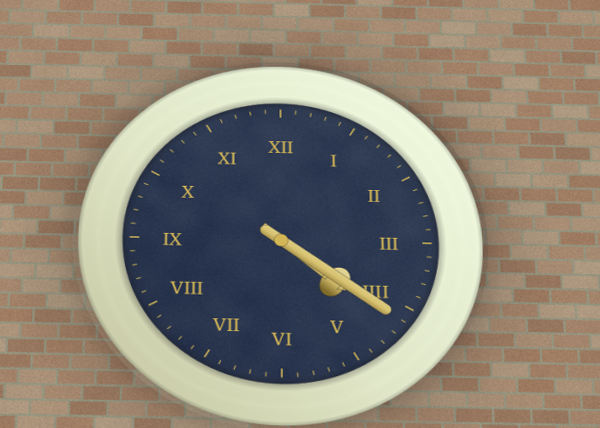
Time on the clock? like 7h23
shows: 4h21
